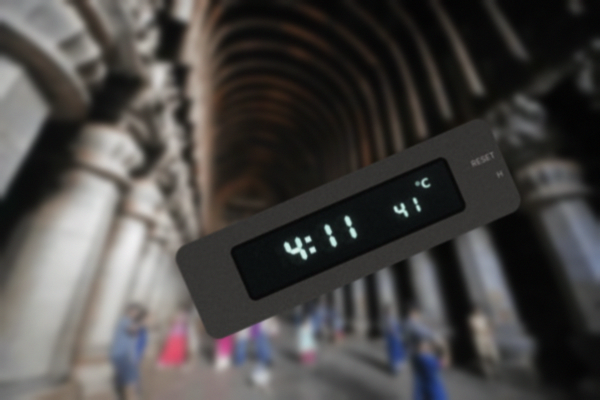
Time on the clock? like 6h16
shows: 4h11
